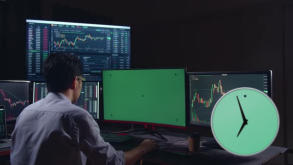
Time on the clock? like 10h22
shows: 6h57
